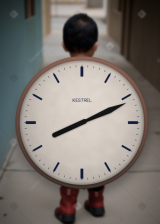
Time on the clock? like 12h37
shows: 8h11
